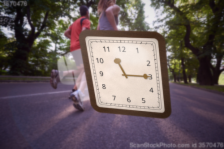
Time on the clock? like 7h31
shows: 11h15
